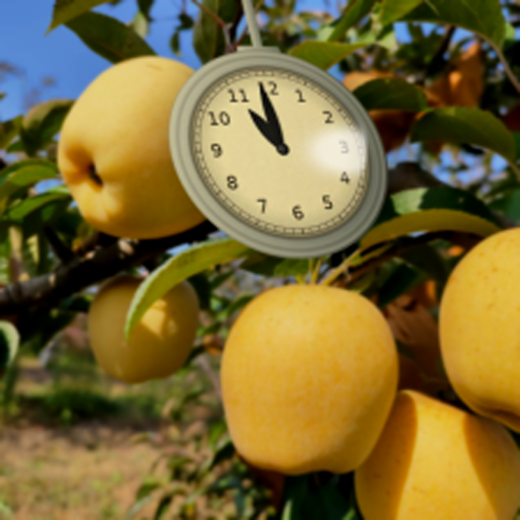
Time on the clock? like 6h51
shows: 10h59
